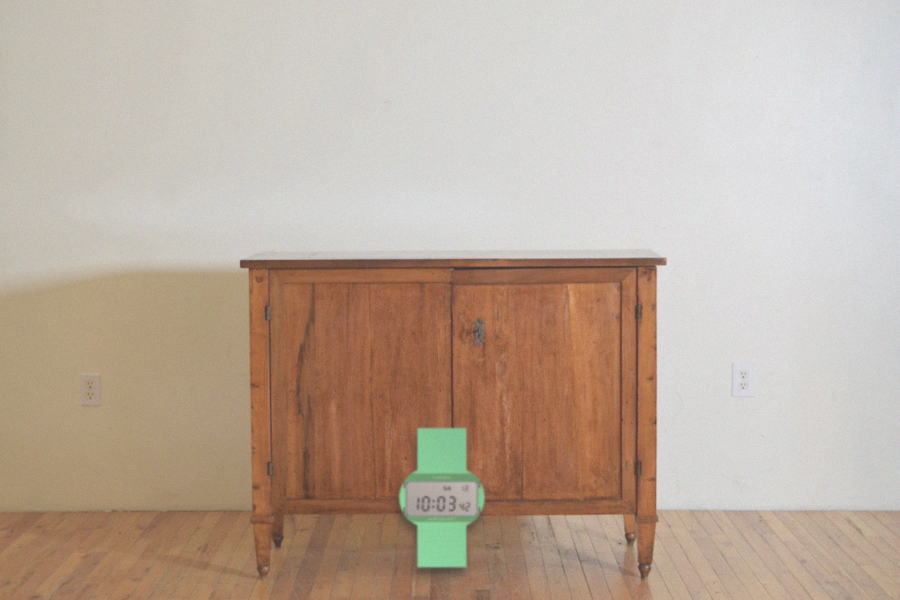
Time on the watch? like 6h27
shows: 10h03
